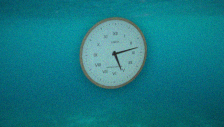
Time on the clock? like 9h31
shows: 5h13
